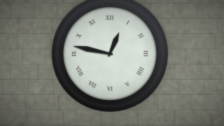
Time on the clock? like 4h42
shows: 12h47
